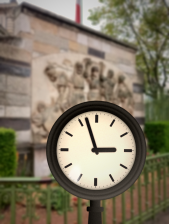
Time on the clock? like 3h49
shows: 2h57
